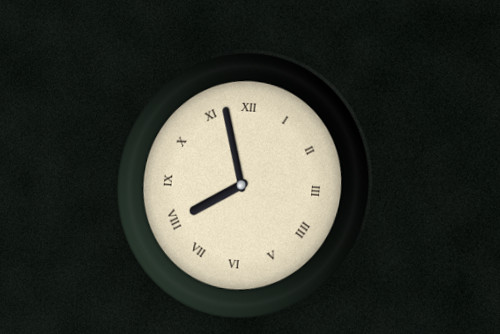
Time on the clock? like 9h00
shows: 7h57
